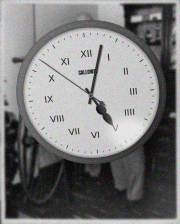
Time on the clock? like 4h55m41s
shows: 5h02m52s
